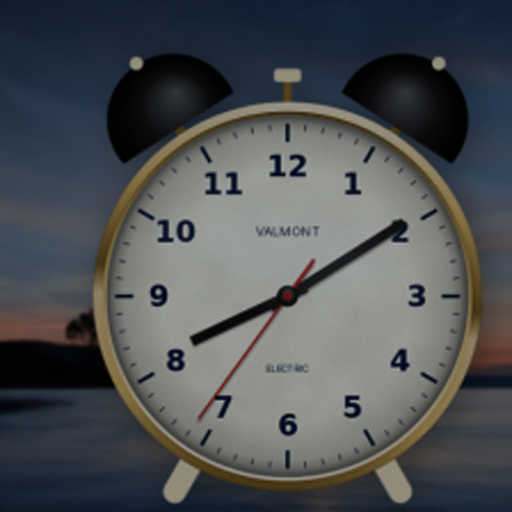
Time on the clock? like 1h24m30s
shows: 8h09m36s
